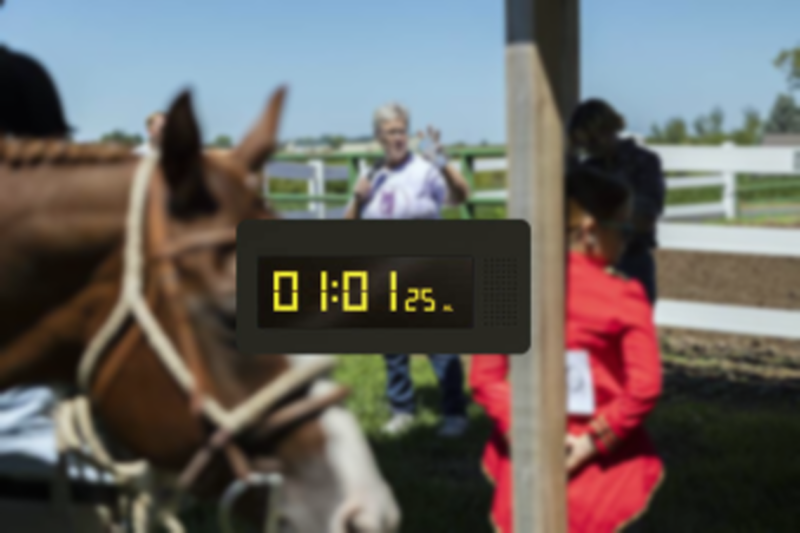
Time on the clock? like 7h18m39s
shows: 1h01m25s
